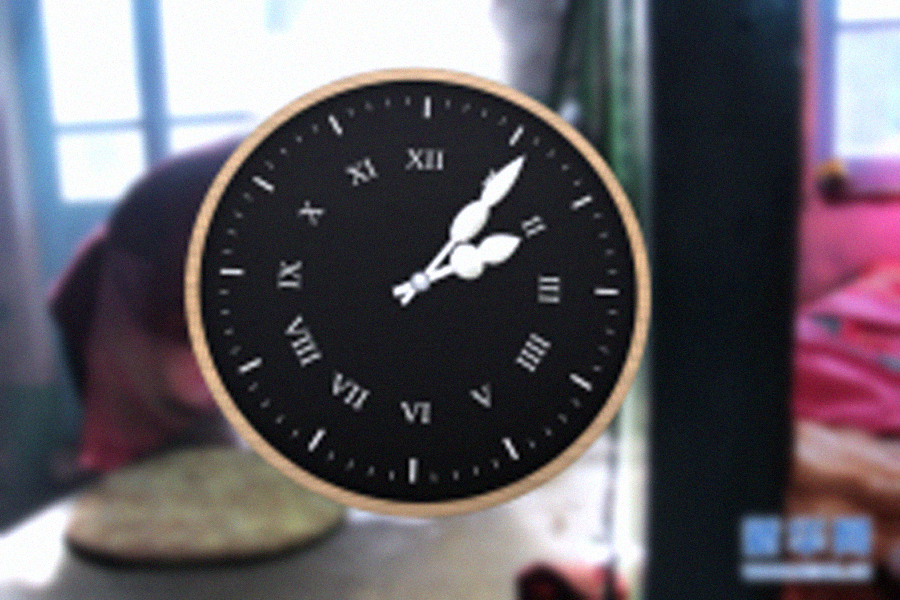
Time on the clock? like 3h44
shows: 2h06
